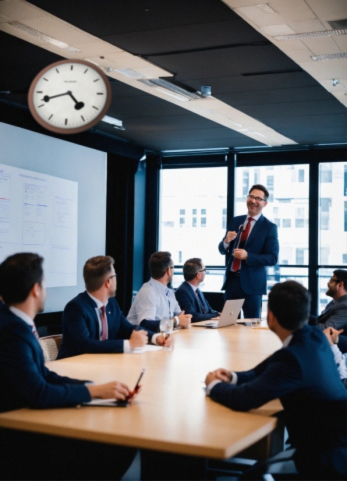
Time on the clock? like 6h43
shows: 4h42
